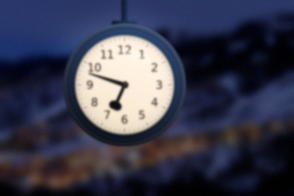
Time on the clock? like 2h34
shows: 6h48
